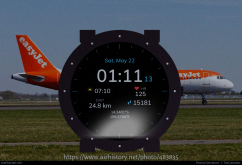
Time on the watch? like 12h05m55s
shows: 1h11m13s
